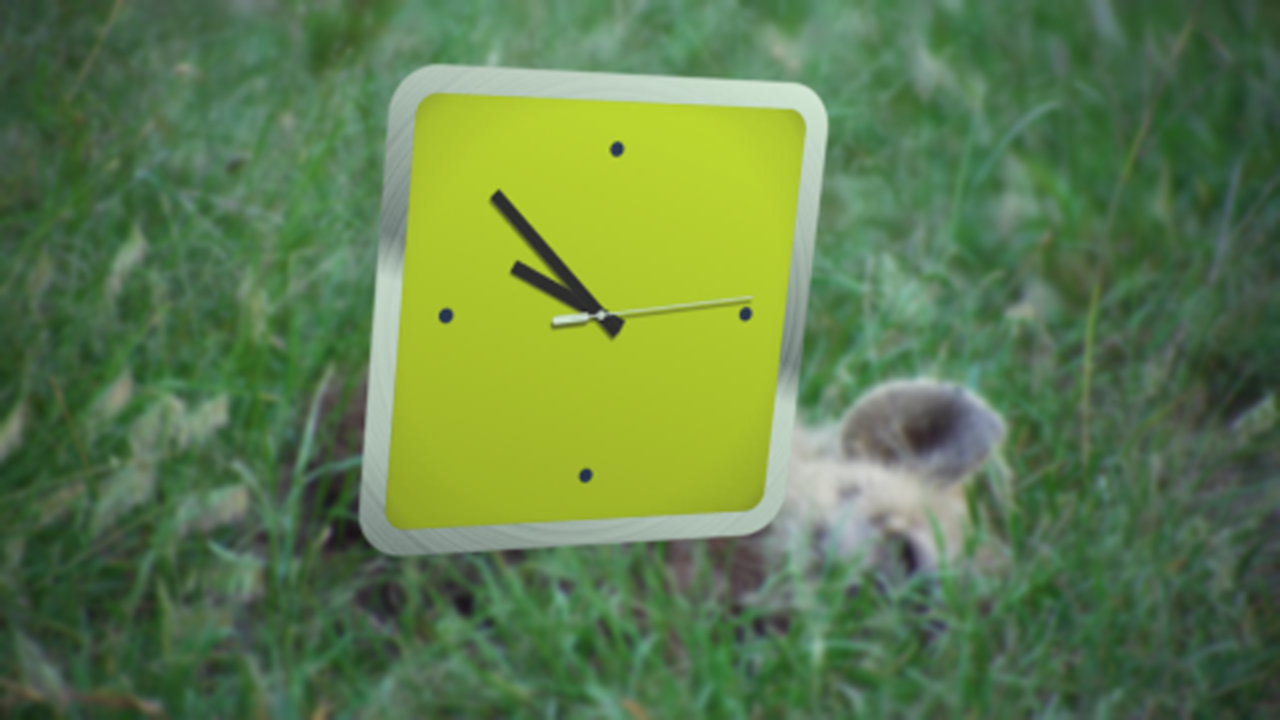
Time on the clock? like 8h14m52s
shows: 9h52m14s
